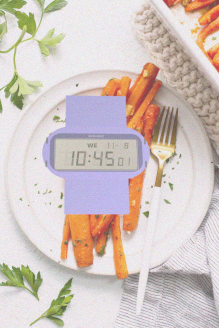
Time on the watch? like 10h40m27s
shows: 10h45m01s
